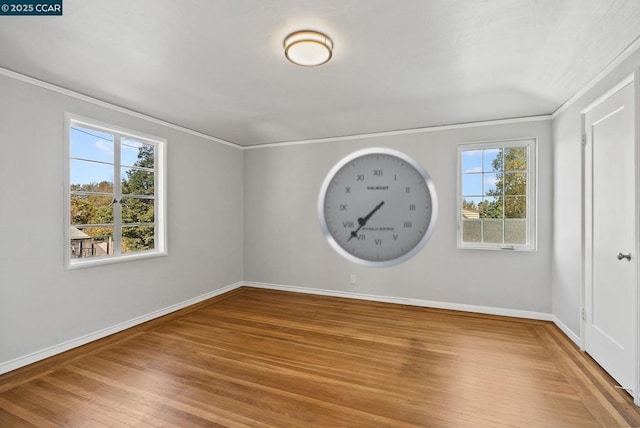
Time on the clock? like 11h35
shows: 7h37
